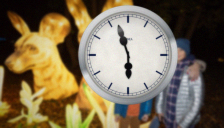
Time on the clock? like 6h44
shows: 5h57
